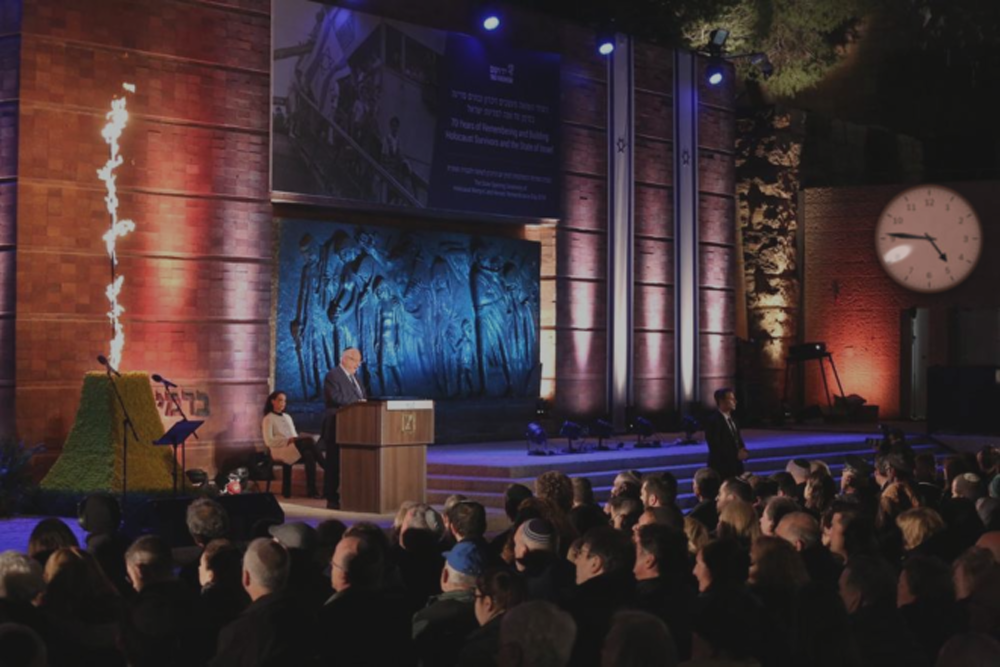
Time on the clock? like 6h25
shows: 4h46
